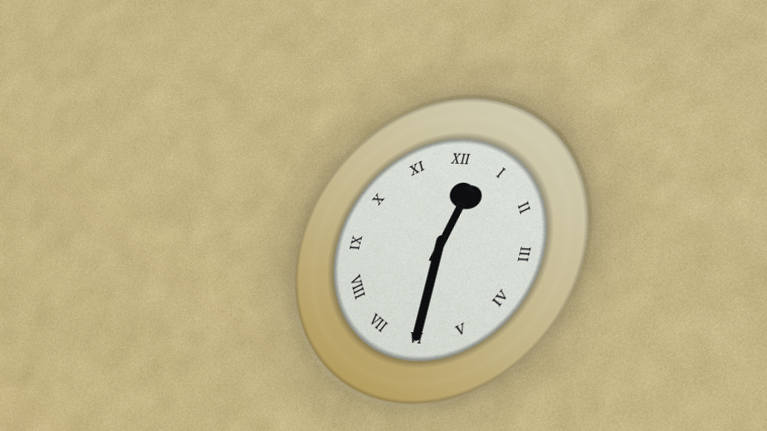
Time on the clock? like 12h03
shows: 12h30
